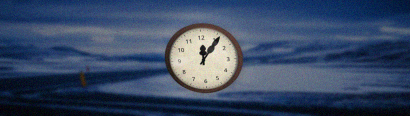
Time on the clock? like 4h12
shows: 12h06
